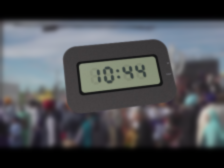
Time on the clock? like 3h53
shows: 10h44
